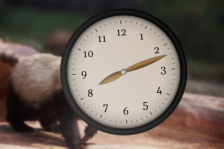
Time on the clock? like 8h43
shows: 8h12
